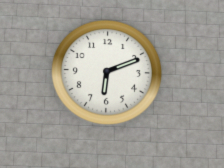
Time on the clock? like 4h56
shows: 6h11
